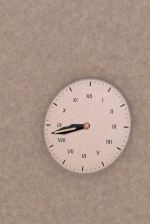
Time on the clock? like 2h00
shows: 8h43
